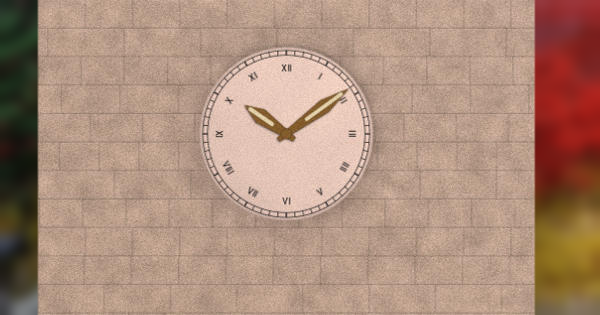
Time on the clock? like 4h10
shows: 10h09
